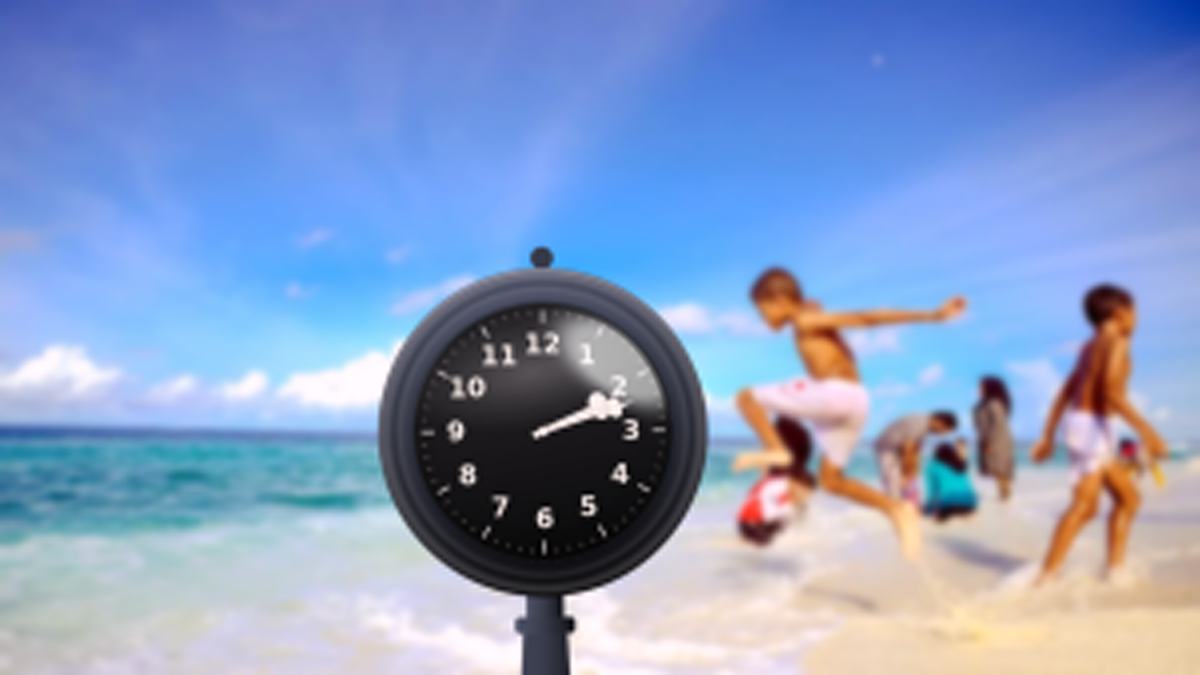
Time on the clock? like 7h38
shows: 2h12
